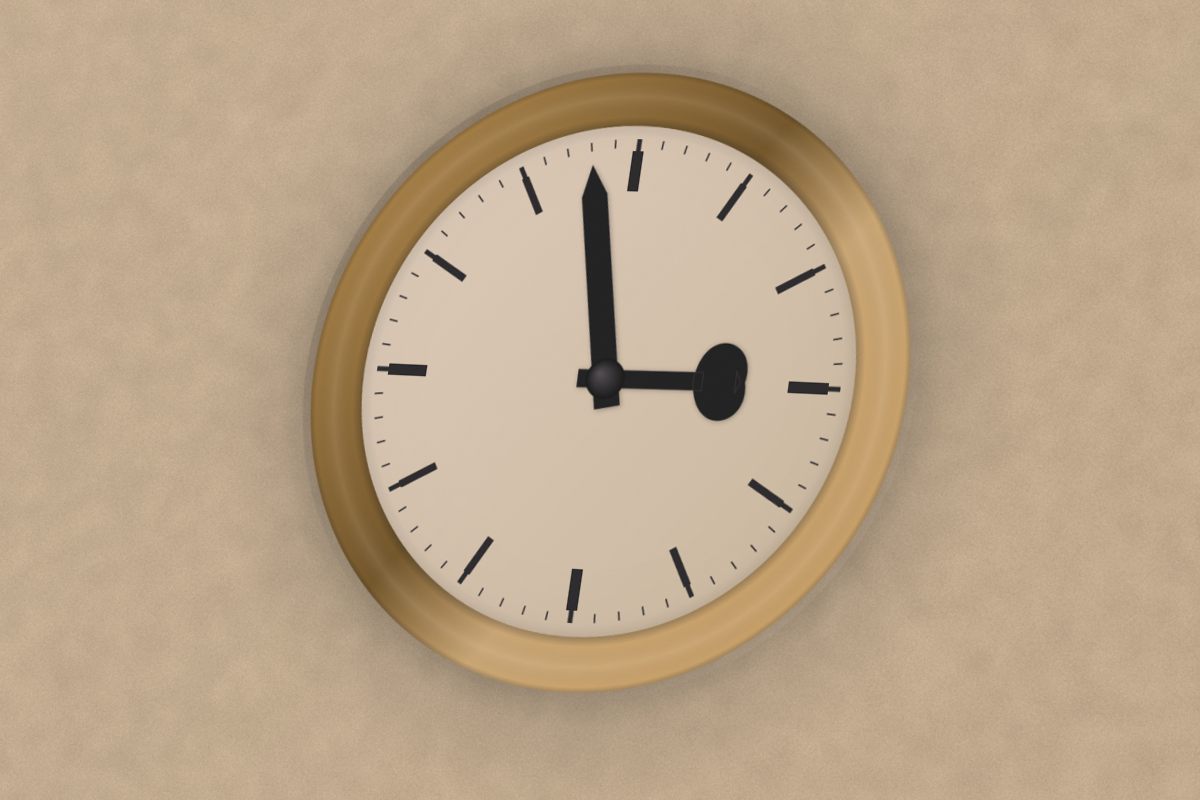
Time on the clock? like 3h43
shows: 2h58
